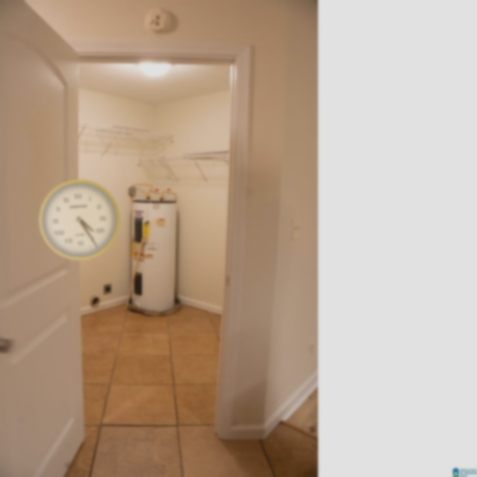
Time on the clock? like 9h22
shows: 4h25
